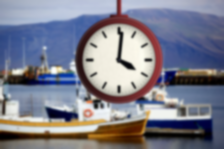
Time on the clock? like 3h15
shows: 4h01
